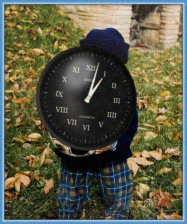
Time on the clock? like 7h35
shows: 1h02
